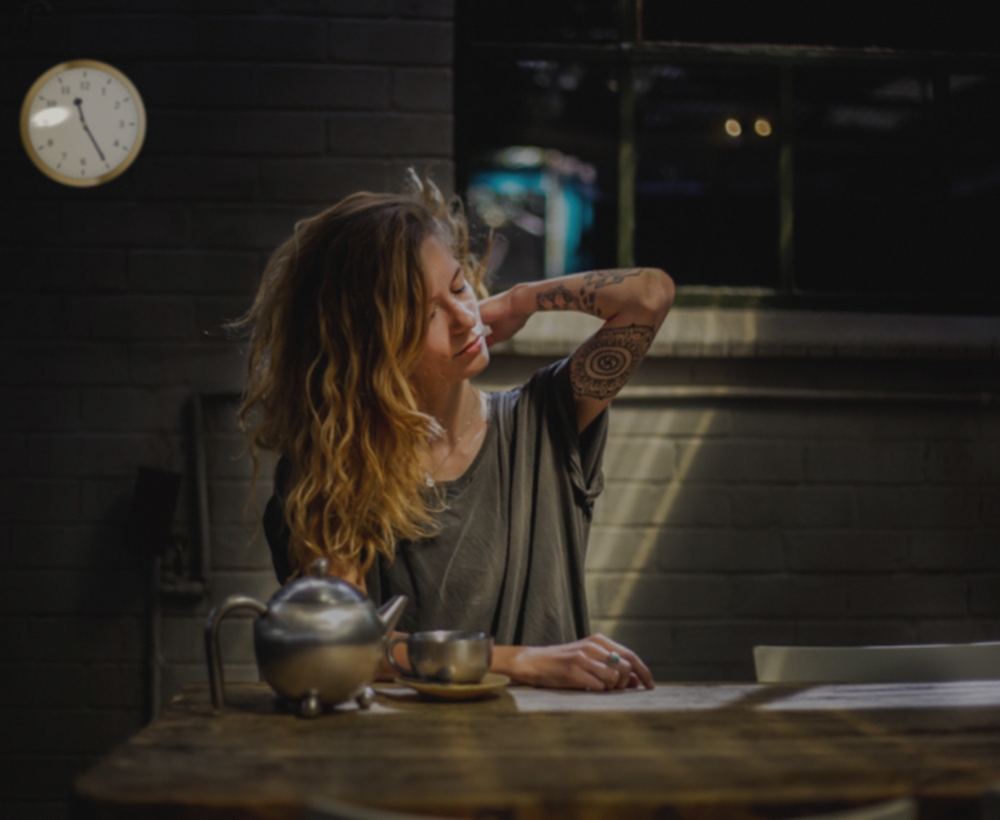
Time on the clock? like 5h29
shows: 11h25
